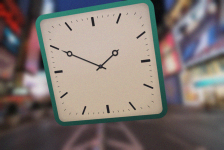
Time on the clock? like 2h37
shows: 1h50
